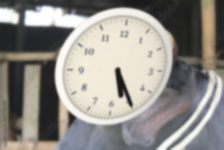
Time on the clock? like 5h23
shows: 5h25
